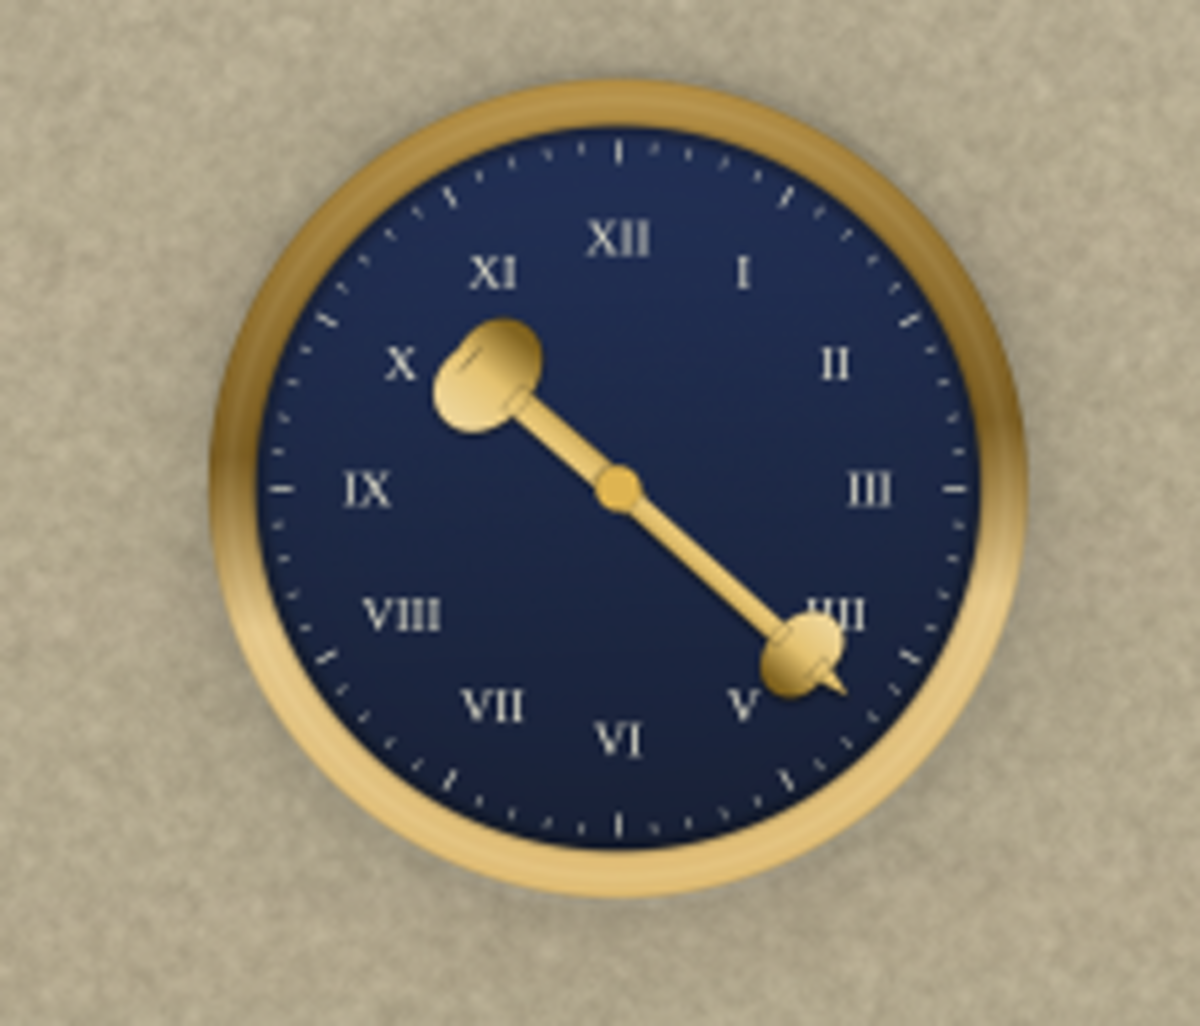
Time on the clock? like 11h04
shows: 10h22
